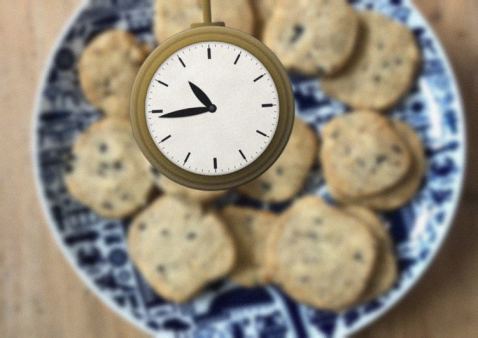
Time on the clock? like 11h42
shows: 10h44
